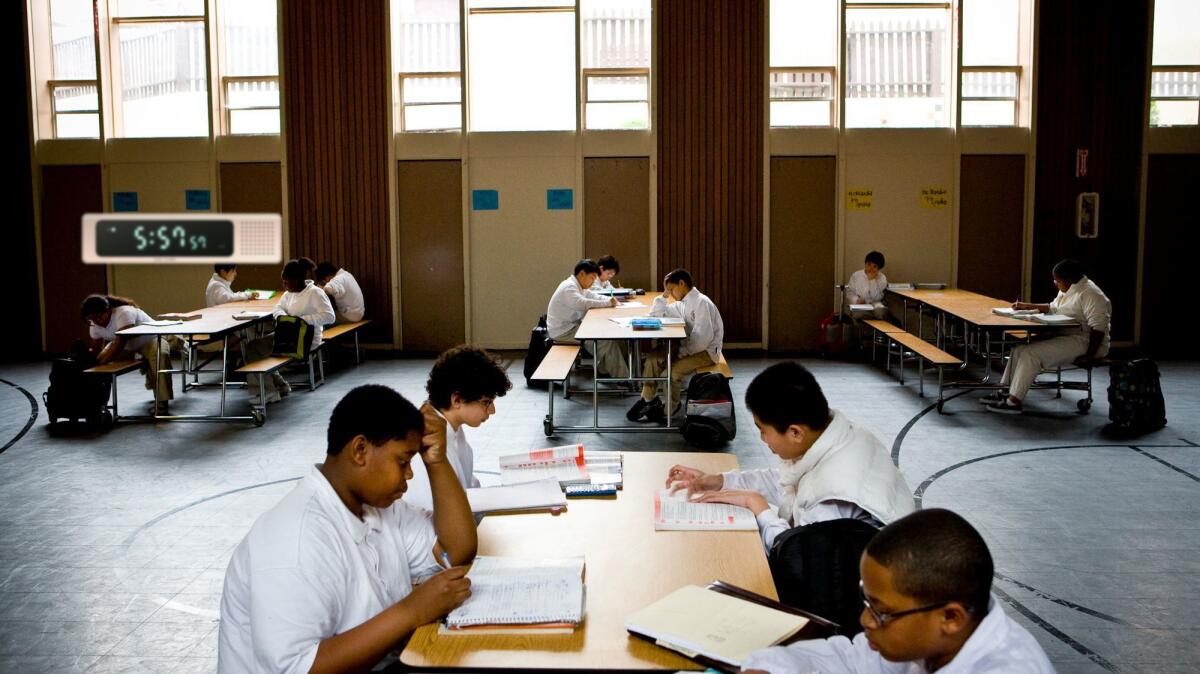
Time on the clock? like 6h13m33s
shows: 5h57m57s
